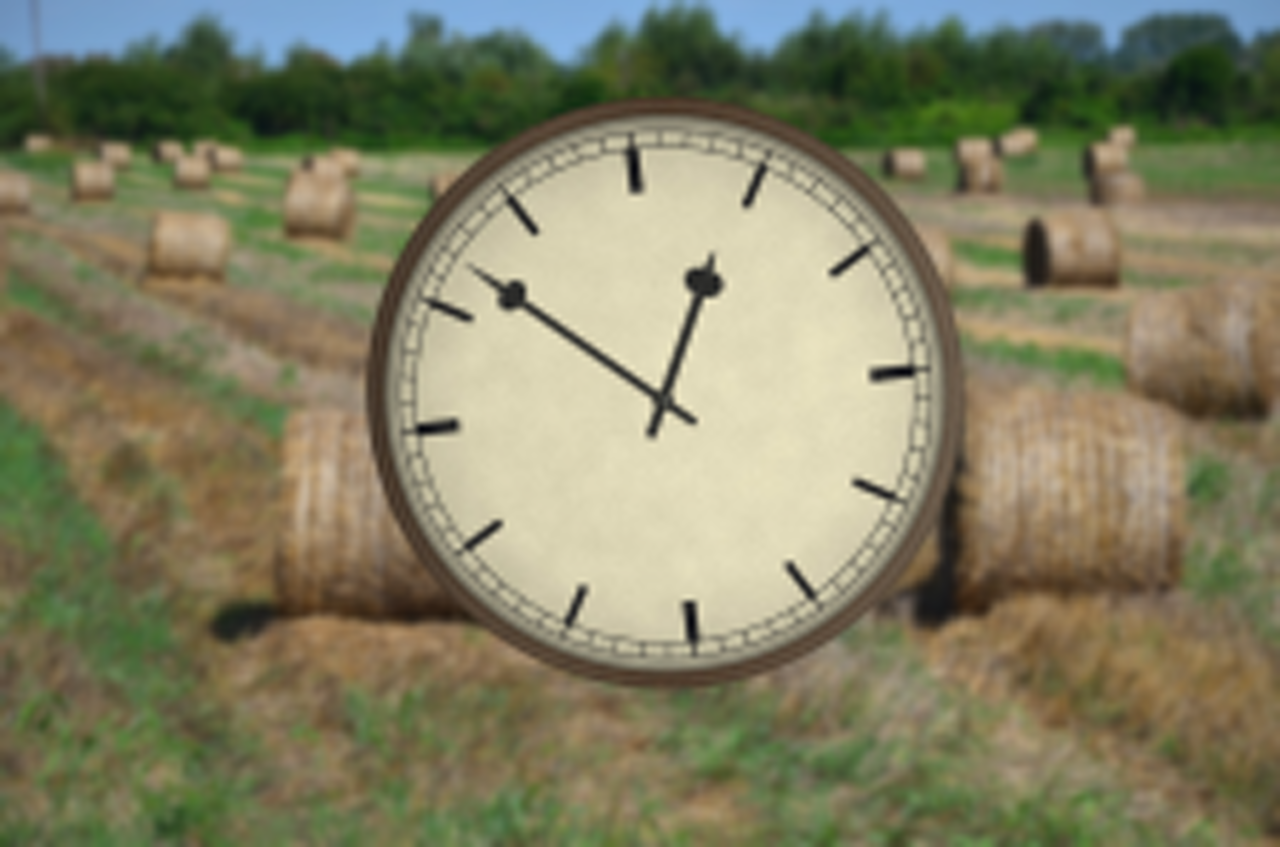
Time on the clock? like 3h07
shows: 12h52
